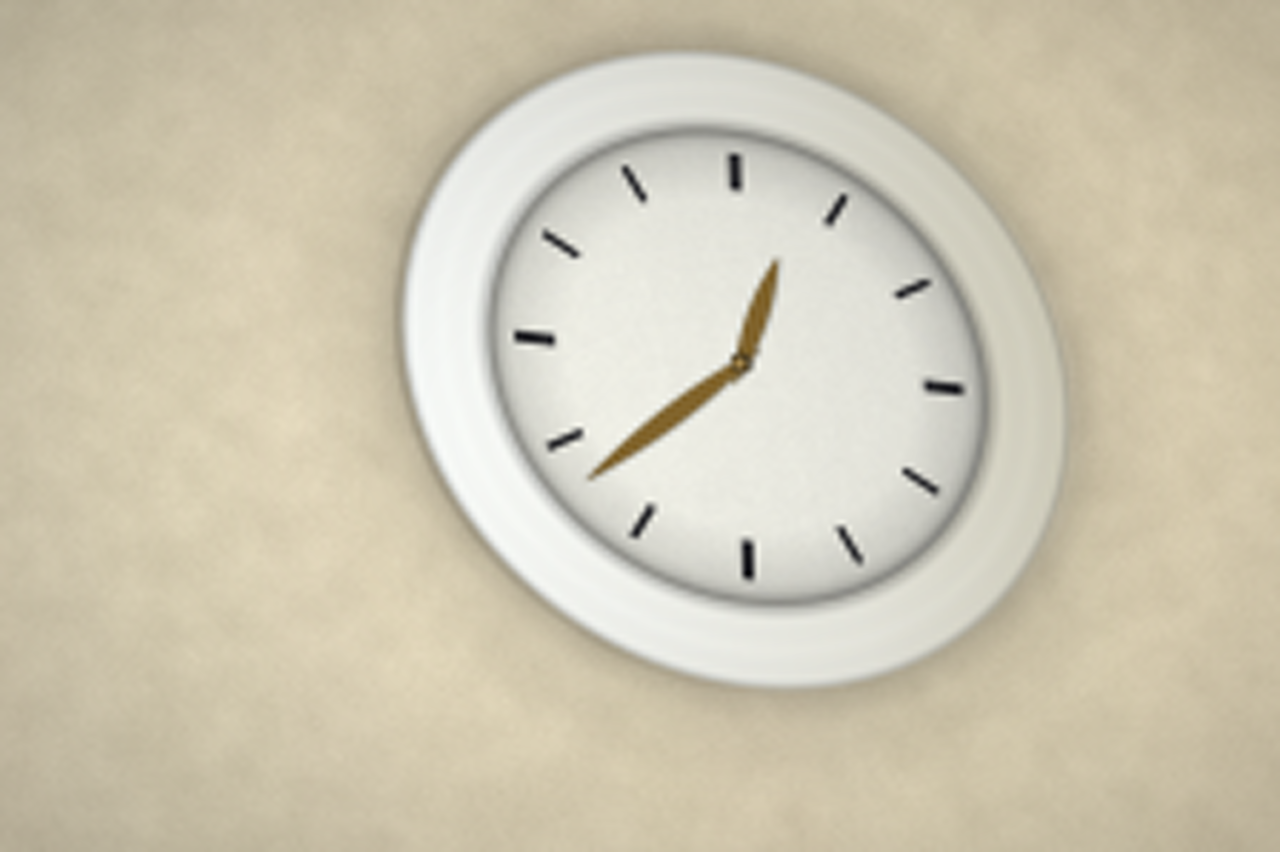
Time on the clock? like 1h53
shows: 12h38
